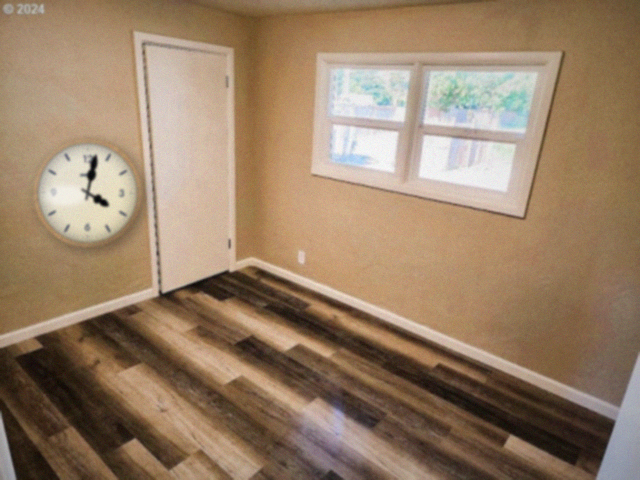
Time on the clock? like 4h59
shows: 4h02
